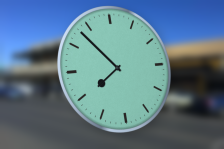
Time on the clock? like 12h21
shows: 7h53
